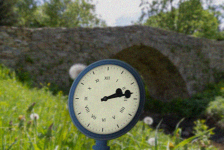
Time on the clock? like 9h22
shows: 2h13
